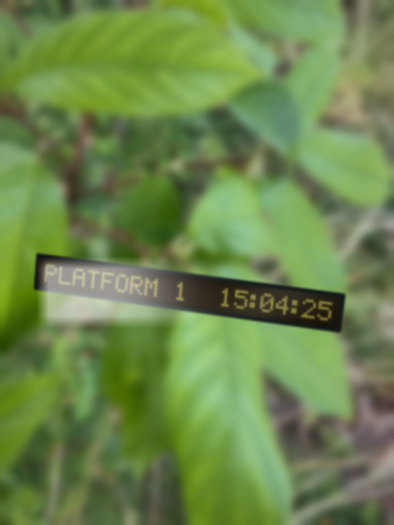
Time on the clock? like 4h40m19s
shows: 15h04m25s
